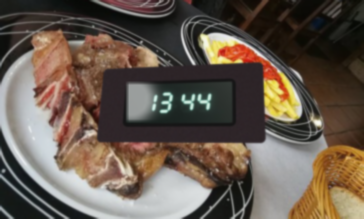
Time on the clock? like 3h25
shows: 13h44
